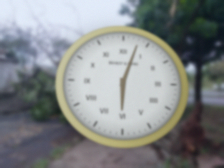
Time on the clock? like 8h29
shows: 6h03
